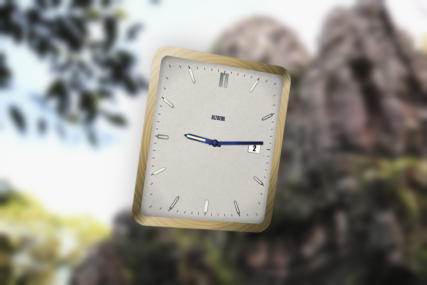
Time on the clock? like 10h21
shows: 9h14
